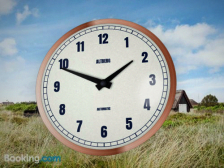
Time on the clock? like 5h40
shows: 1h49
